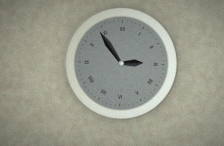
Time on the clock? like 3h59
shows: 2h54
